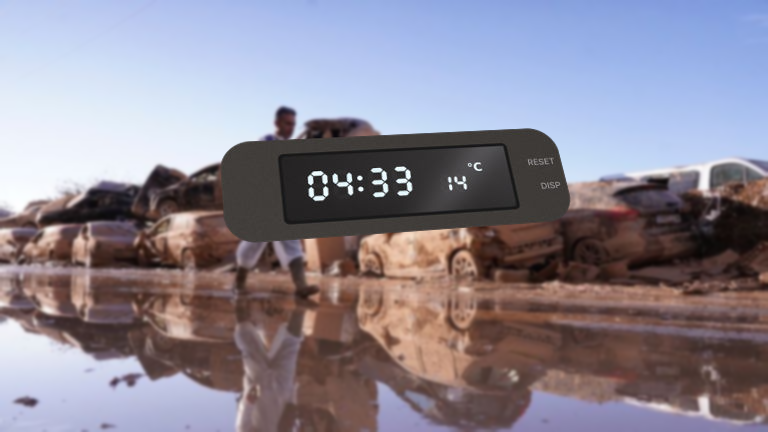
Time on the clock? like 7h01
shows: 4h33
